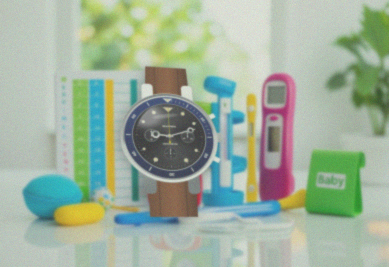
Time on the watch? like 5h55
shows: 9h12
